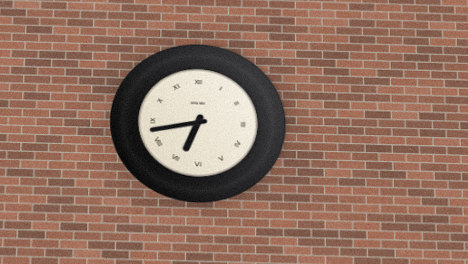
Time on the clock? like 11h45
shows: 6h43
